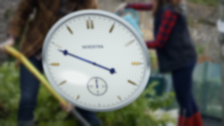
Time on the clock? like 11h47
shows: 3h49
